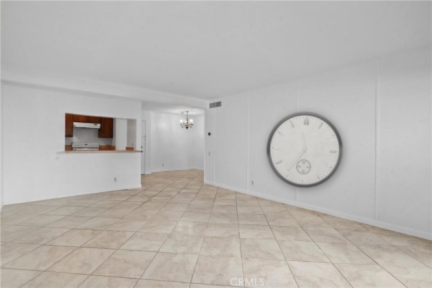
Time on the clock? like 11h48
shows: 11h36
